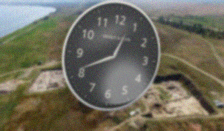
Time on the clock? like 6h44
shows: 12h41
